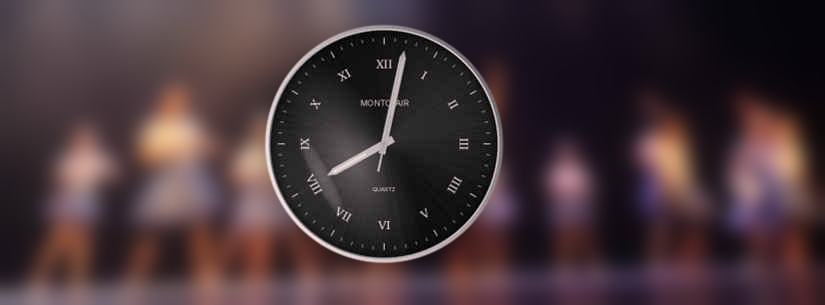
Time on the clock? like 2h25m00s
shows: 8h02m02s
